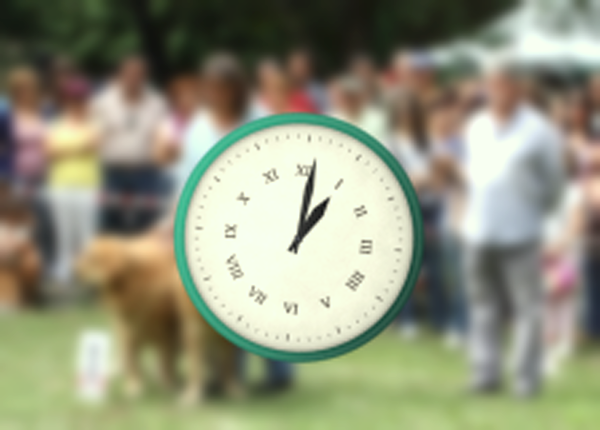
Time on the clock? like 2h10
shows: 1h01
